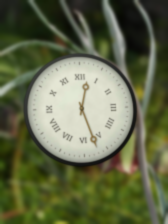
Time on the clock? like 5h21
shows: 12h27
